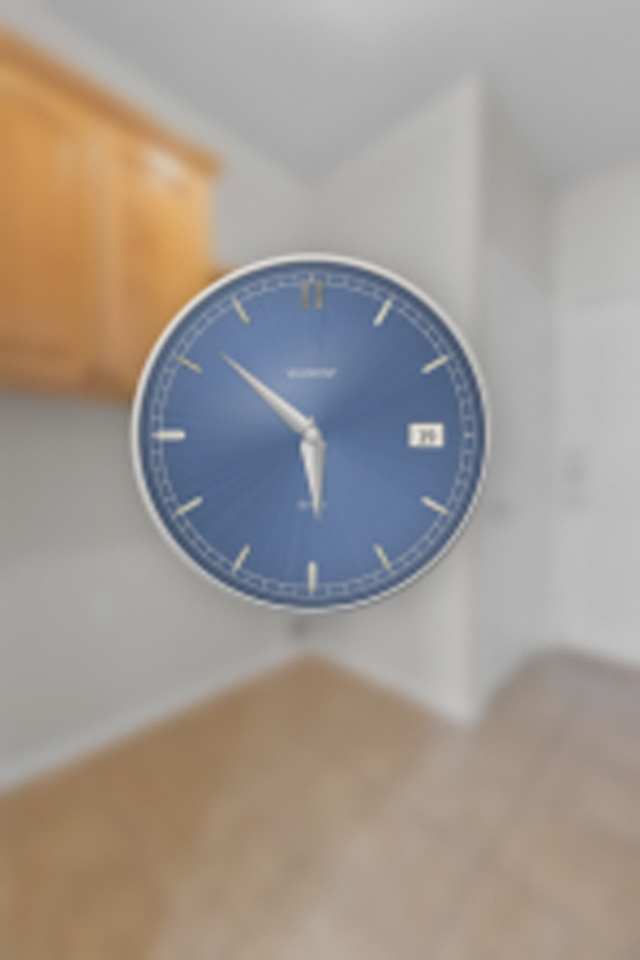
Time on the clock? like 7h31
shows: 5h52
